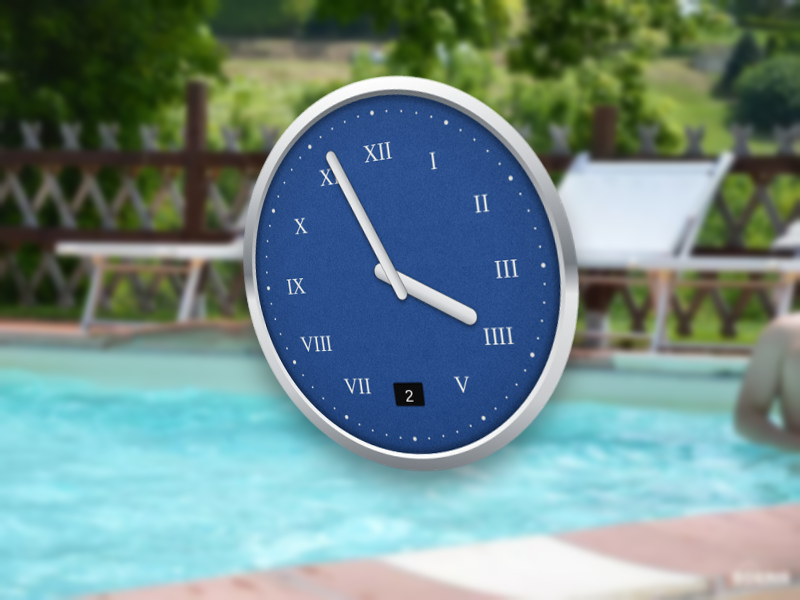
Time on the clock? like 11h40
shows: 3h56
